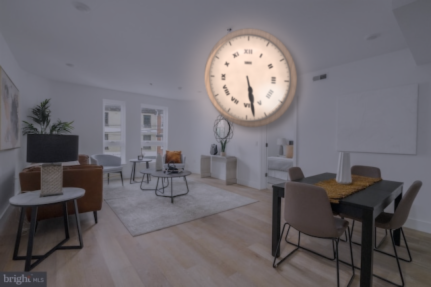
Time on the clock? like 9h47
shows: 5h28
